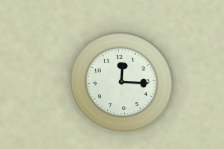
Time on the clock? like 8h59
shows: 12h16
